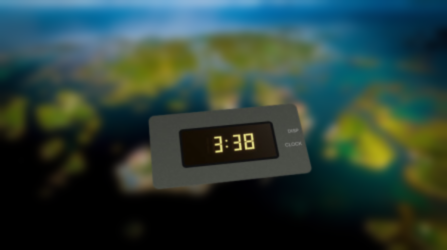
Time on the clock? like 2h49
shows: 3h38
